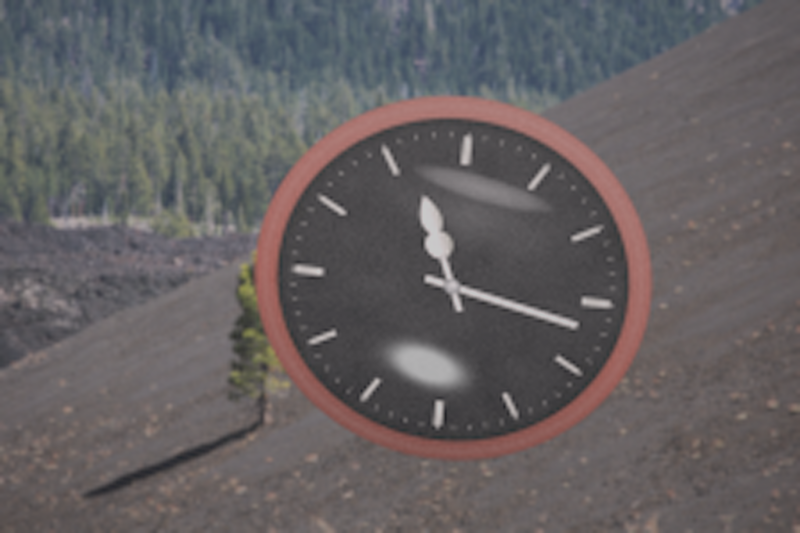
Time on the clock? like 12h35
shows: 11h17
